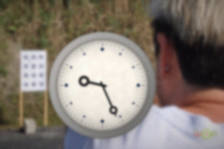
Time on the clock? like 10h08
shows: 9h26
